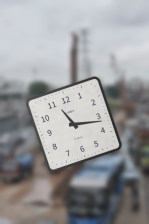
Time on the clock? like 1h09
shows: 11h17
